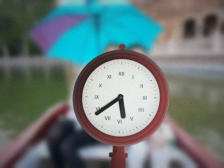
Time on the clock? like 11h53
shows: 5h39
